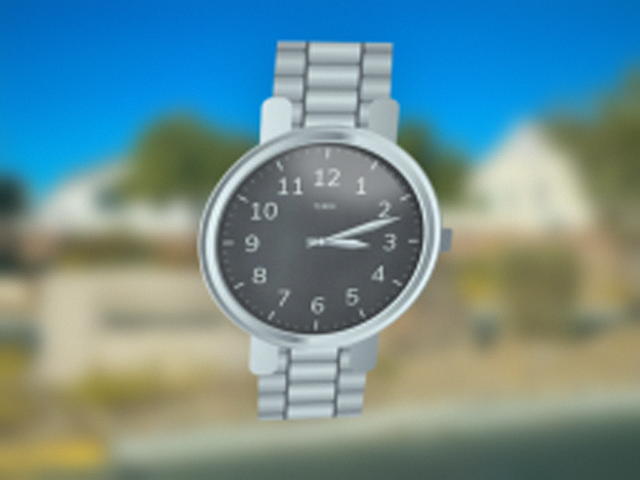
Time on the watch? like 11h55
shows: 3h12
